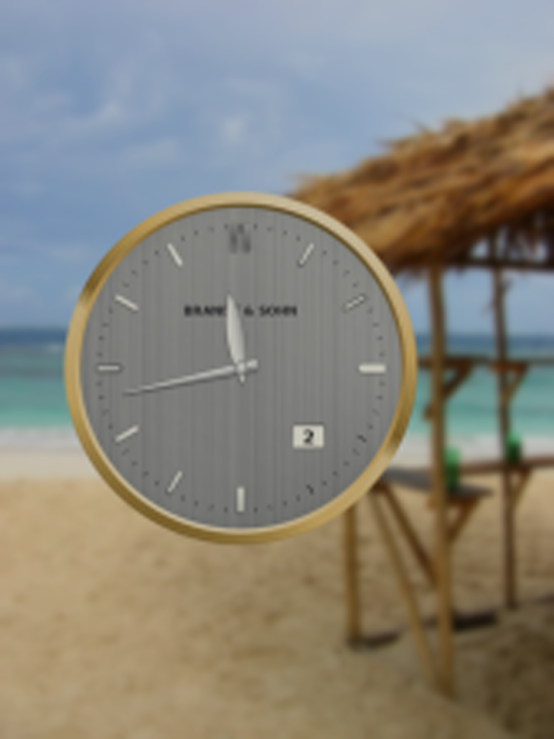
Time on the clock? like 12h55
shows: 11h43
